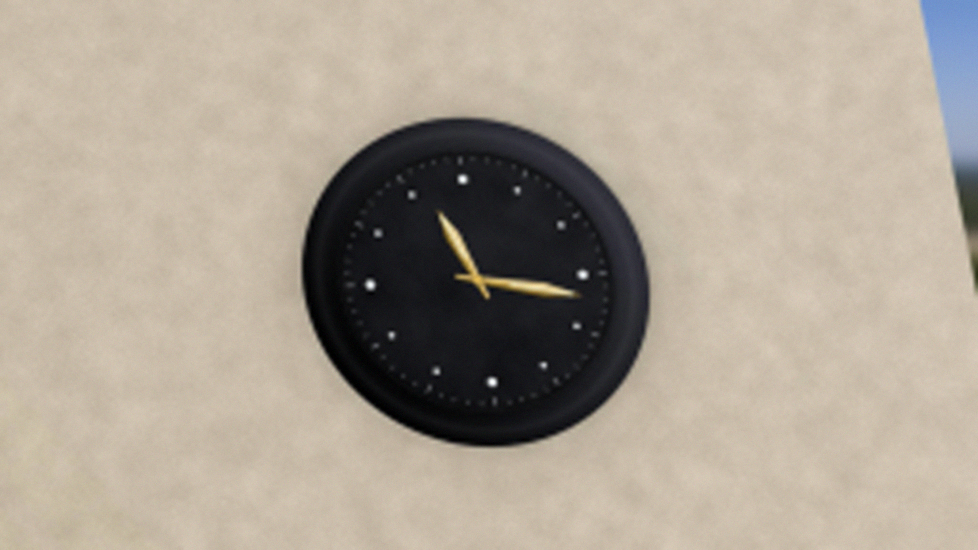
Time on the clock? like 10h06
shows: 11h17
